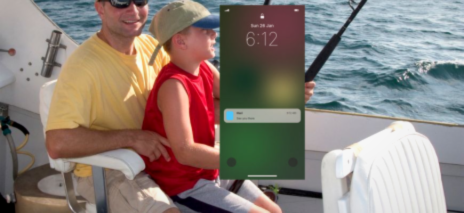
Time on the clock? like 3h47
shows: 6h12
